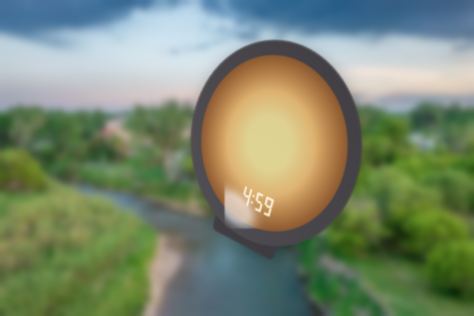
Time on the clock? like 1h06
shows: 4h59
